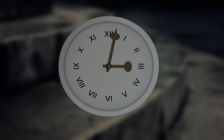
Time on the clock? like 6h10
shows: 3h02
